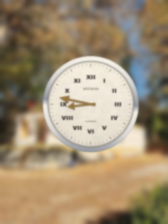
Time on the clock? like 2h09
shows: 8h47
